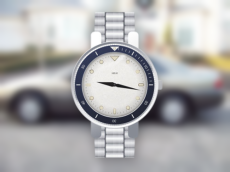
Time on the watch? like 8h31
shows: 9h17
